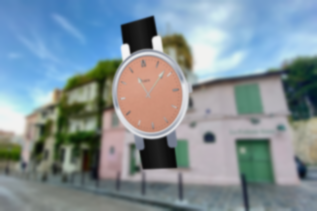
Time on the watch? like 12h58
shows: 11h08
